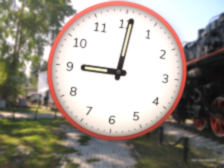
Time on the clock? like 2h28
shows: 9h01
